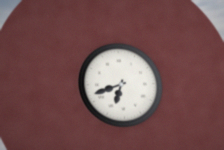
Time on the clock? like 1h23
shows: 6h42
